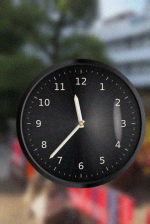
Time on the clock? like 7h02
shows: 11h37
